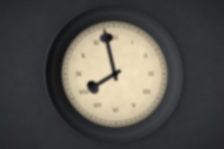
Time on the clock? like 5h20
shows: 7h58
